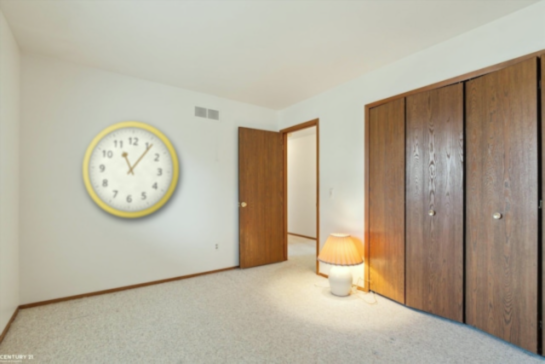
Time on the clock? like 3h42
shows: 11h06
